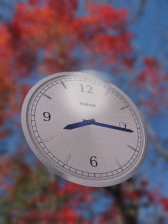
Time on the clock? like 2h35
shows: 8h16
